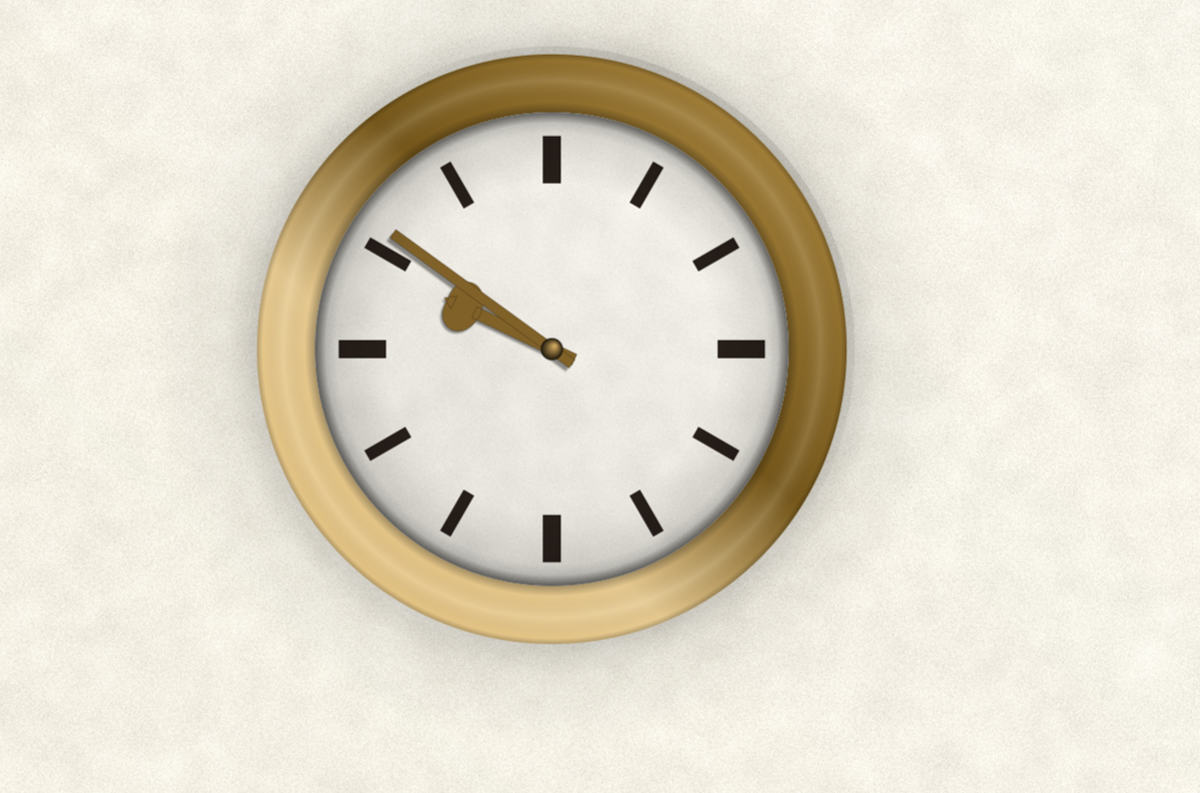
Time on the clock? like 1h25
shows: 9h51
